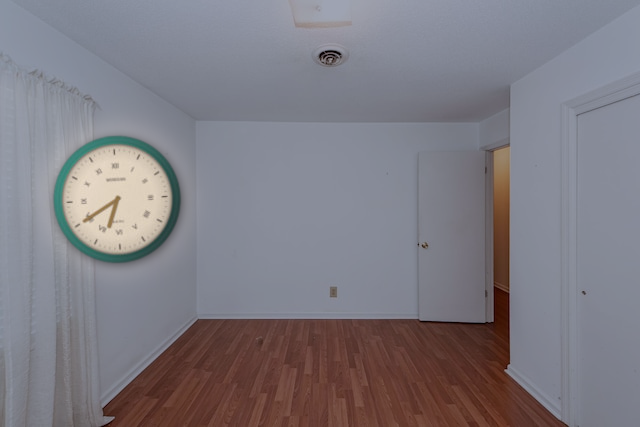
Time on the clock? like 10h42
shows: 6h40
